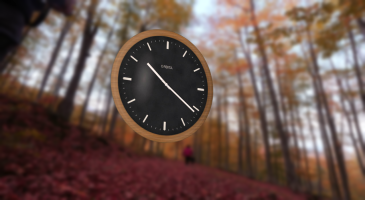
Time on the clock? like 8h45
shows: 10h21
